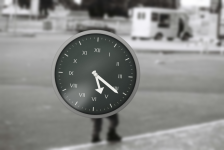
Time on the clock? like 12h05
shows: 5h21
